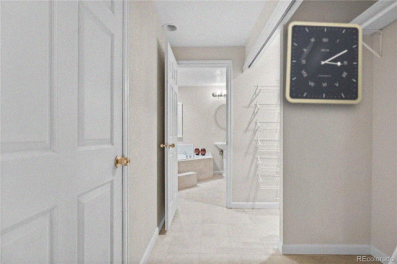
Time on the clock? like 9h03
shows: 3h10
